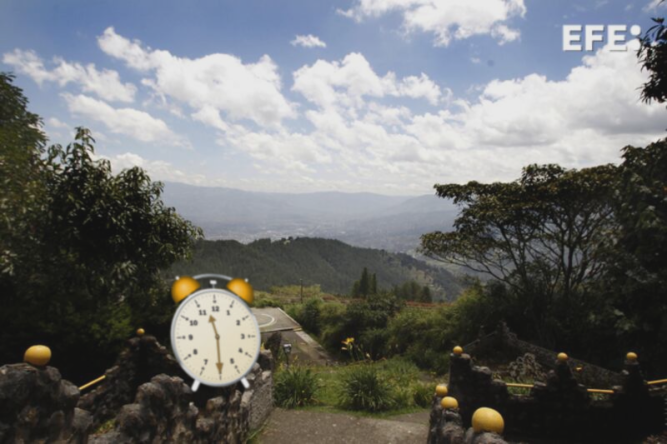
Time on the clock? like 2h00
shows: 11h30
